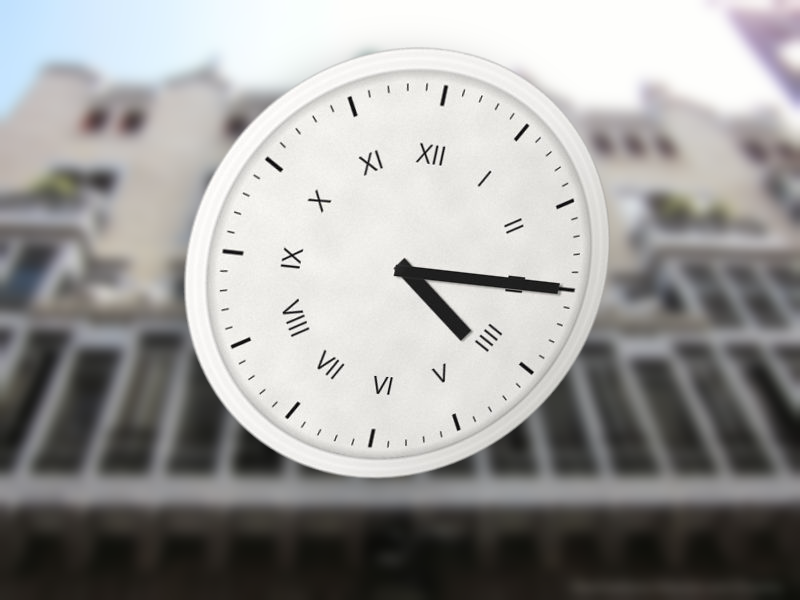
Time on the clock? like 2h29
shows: 4h15
